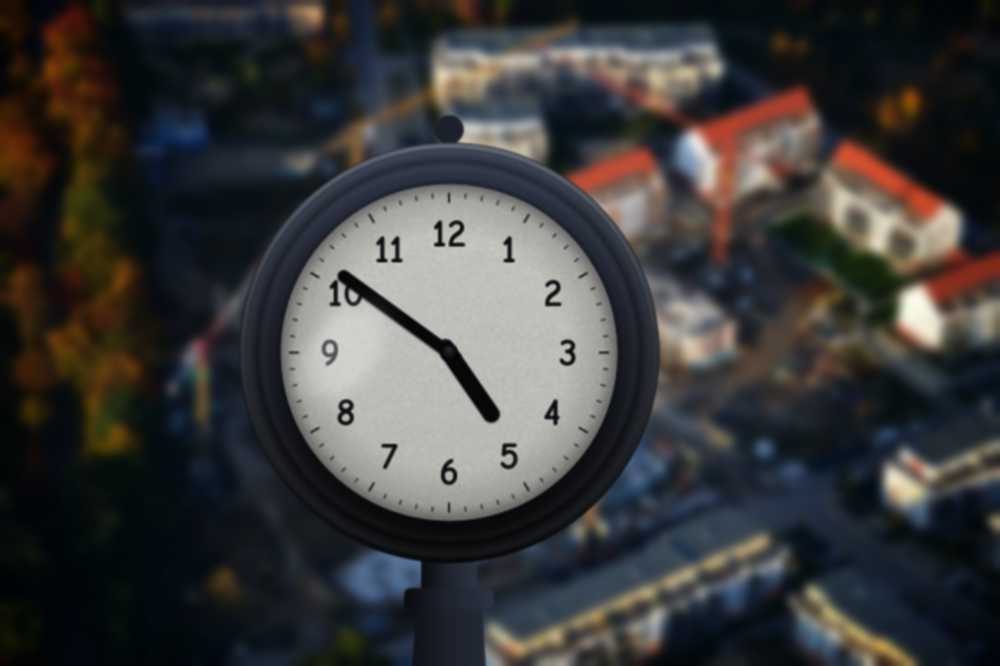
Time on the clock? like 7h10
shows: 4h51
